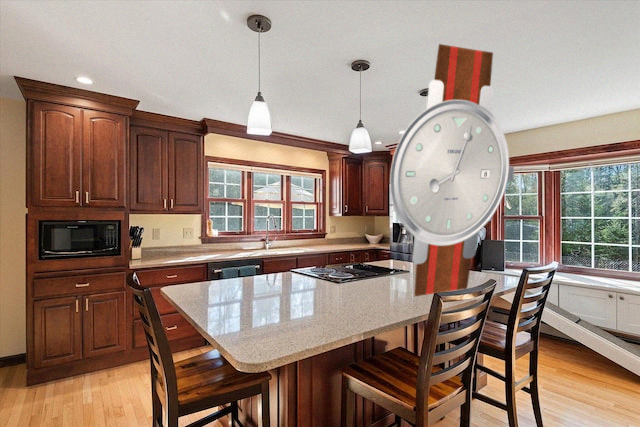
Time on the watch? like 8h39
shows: 8h03
